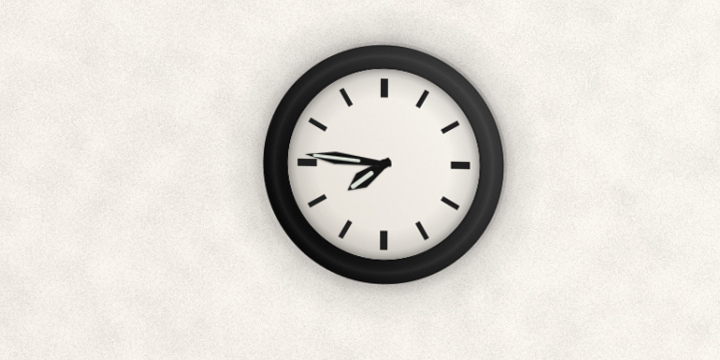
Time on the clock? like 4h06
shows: 7h46
